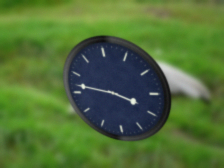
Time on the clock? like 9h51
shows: 3h47
